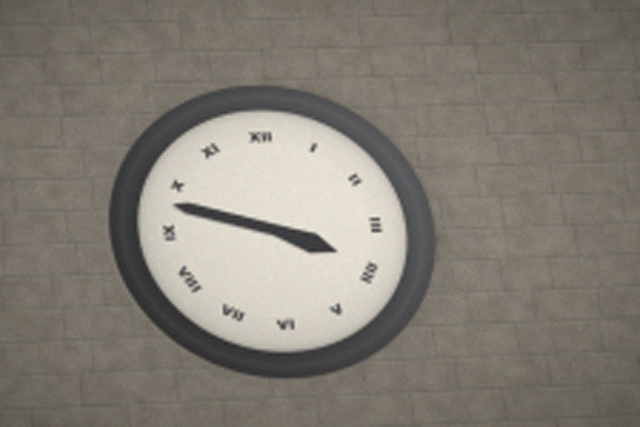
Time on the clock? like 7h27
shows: 3h48
